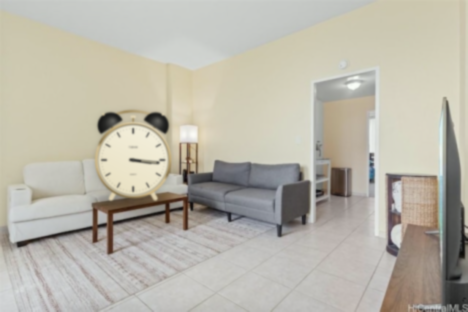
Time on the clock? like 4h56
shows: 3h16
